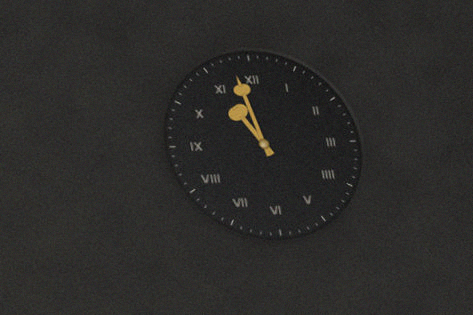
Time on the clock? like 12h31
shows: 10h58
